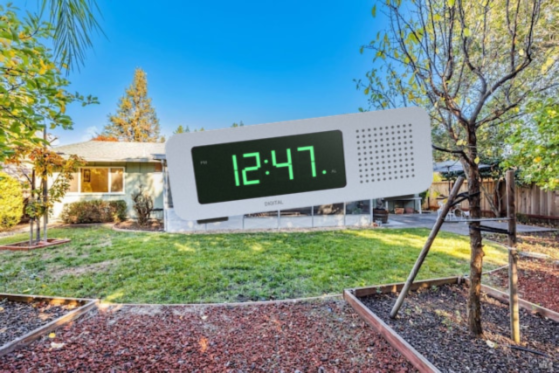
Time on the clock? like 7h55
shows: 12h47
